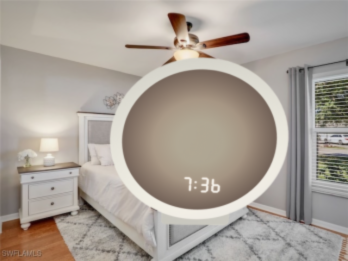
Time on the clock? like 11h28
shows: 7h36
